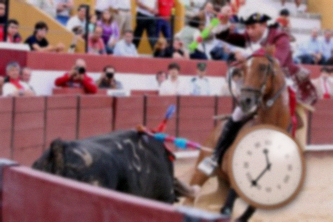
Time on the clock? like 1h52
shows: 11h37
